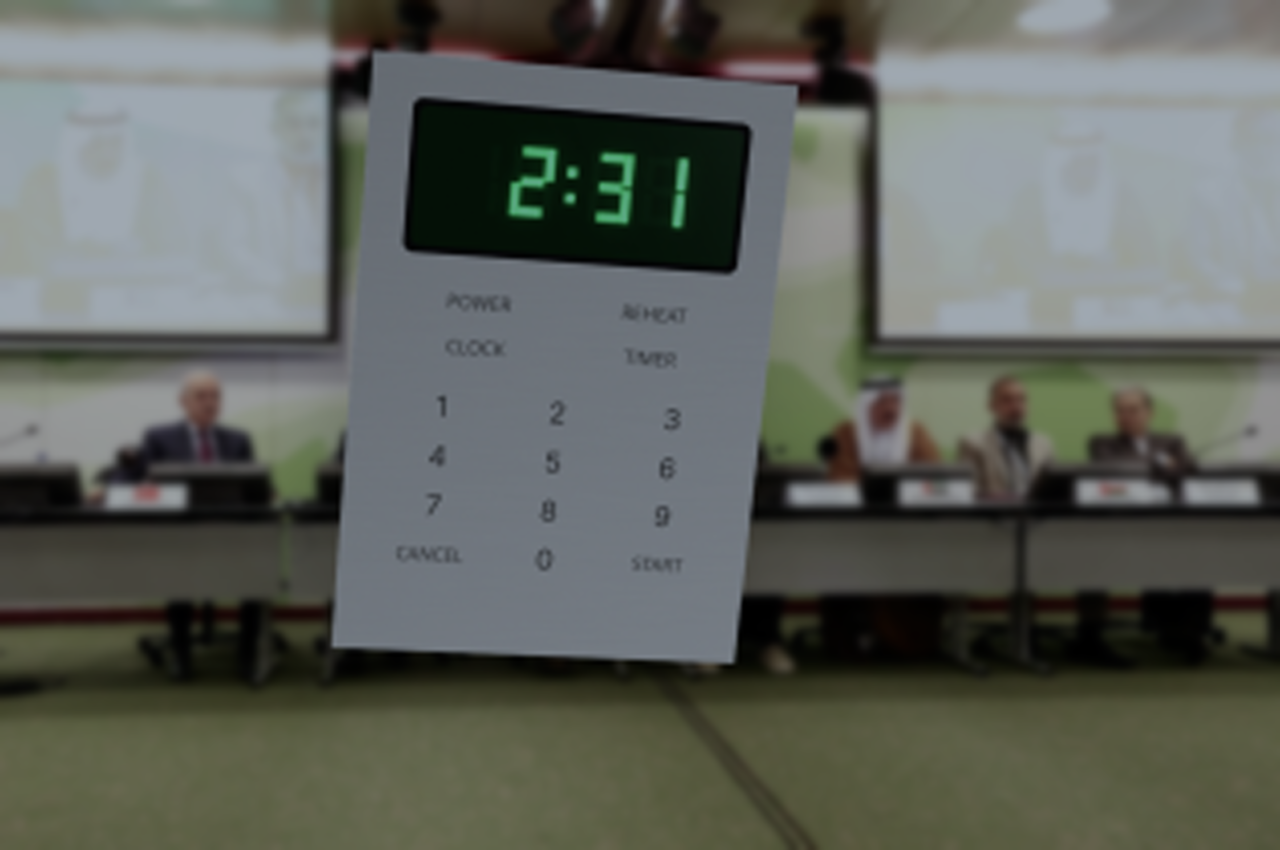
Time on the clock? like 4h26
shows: 2h31
